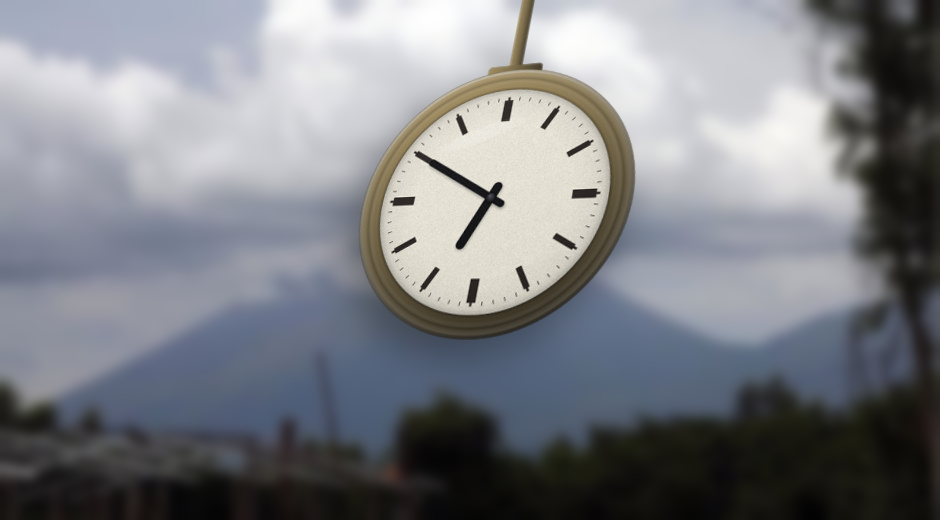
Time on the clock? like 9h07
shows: 6h50
